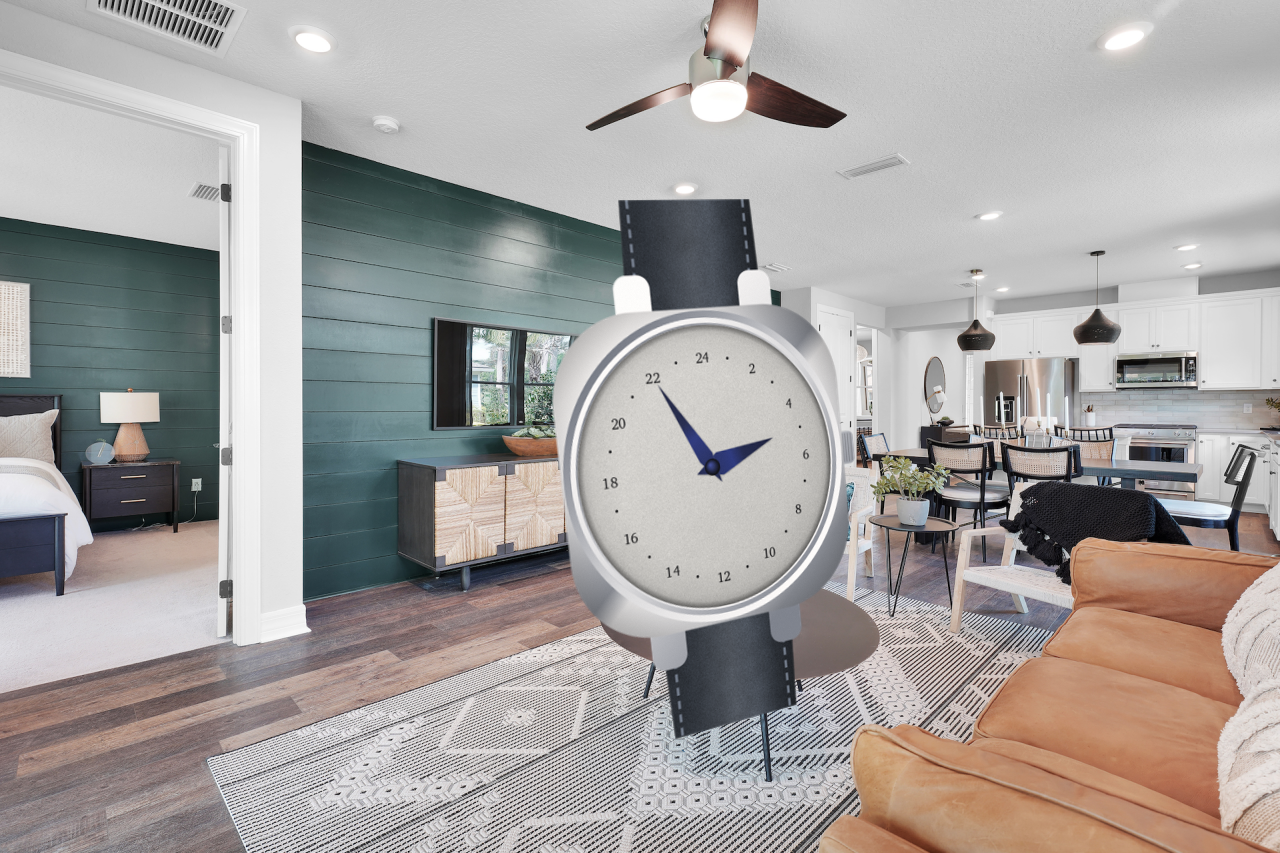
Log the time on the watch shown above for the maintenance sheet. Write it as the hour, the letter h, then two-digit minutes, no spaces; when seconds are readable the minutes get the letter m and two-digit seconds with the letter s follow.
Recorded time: 4h55
